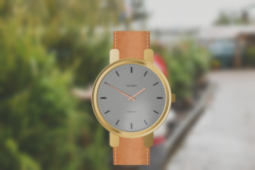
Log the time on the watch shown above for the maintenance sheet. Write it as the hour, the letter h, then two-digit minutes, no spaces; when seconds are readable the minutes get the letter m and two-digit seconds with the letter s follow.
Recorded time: 1h50
